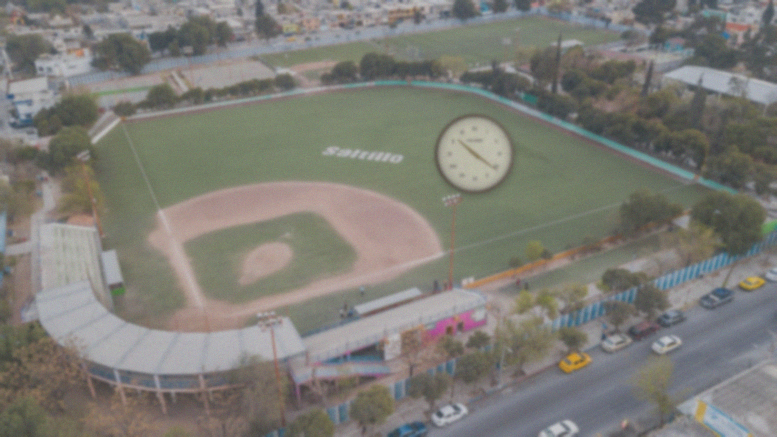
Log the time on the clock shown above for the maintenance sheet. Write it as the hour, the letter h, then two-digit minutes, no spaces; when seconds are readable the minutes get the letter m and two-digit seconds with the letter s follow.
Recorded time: 10h21
